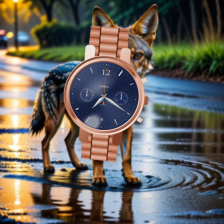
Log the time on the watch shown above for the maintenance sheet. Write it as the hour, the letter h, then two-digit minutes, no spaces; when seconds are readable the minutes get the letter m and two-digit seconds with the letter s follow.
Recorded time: 7h20
